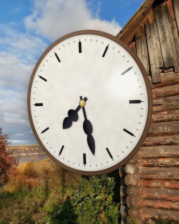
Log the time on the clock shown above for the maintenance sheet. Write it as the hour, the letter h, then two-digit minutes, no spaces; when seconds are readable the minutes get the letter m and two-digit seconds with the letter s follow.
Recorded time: 7h28
